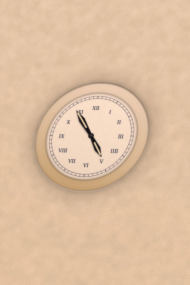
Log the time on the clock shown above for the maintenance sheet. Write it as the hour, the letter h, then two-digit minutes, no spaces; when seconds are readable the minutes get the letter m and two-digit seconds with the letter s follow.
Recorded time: 4h54
